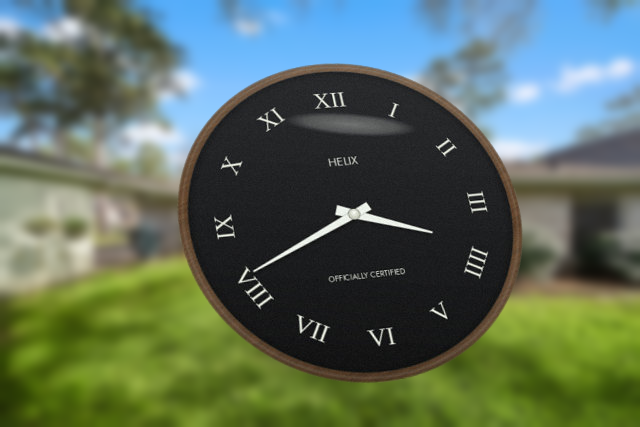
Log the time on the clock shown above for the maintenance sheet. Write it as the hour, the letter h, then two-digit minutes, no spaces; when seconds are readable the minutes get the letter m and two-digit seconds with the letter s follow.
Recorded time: 3h41
